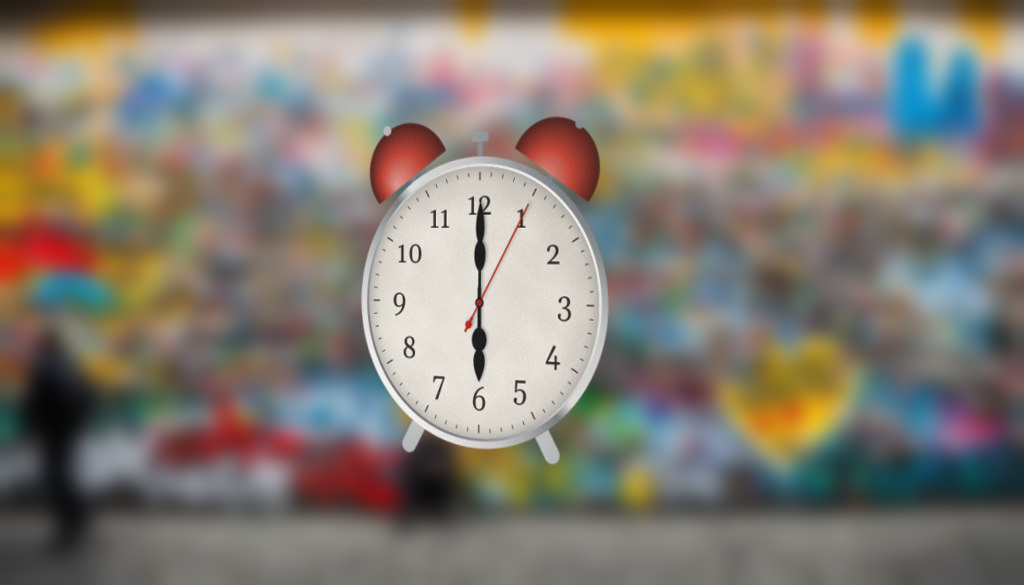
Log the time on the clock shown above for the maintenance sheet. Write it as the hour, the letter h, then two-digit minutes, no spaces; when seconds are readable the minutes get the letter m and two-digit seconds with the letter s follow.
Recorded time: 6h00m05s
